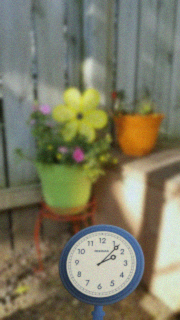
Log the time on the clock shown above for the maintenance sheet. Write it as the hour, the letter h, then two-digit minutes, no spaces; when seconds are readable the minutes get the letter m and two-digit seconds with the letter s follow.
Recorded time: 2h07
